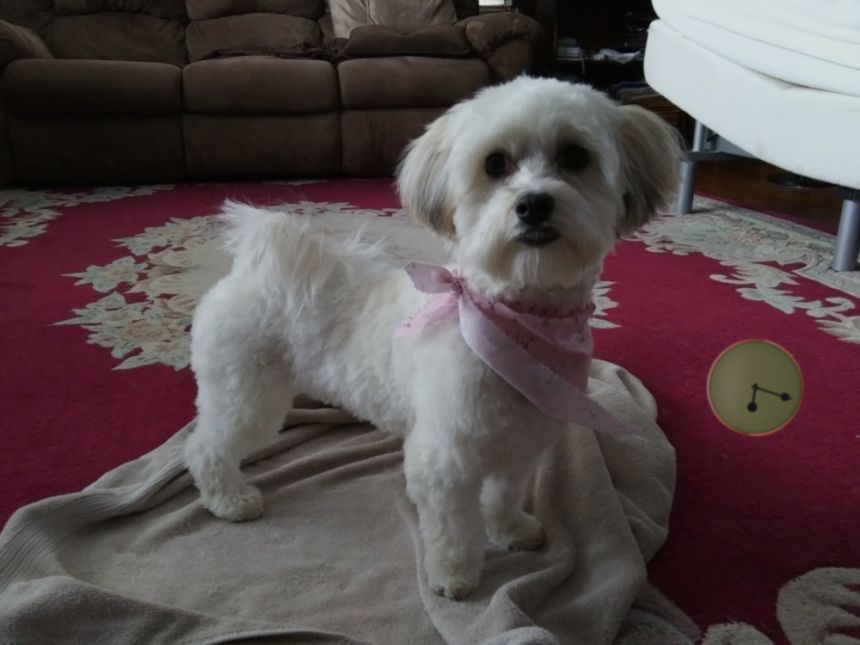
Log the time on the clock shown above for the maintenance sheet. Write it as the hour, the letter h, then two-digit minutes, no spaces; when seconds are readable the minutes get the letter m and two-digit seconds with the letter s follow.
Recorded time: 6h18
